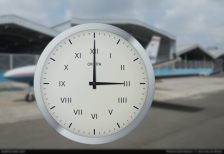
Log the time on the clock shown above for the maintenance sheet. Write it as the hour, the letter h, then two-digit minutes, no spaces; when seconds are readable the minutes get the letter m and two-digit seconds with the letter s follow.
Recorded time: 3h00
